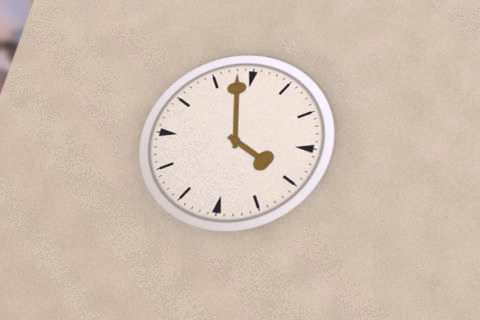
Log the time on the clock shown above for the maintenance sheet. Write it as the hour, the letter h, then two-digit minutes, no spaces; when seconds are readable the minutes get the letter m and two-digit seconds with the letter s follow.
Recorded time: 3h58
